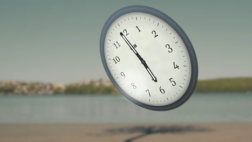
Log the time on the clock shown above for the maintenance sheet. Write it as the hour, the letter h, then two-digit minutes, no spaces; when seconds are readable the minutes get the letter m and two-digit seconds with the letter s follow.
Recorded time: 5h59
